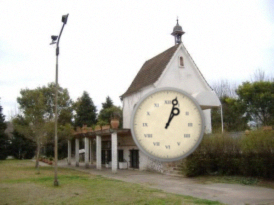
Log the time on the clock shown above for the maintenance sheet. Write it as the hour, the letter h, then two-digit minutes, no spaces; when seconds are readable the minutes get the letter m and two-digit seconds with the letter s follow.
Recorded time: 1h03
